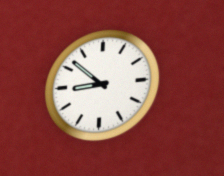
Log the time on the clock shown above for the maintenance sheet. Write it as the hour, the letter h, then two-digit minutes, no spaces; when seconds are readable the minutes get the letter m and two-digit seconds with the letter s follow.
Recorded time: 8h52
